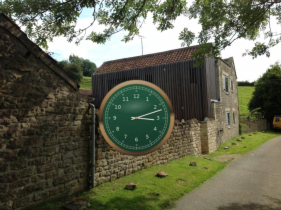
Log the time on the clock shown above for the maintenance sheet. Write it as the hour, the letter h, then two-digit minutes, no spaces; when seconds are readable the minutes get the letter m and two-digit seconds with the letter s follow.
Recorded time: 3h12
